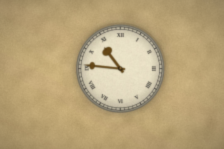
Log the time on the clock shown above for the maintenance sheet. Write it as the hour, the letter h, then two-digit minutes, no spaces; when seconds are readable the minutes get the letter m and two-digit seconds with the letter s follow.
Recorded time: 10h46
